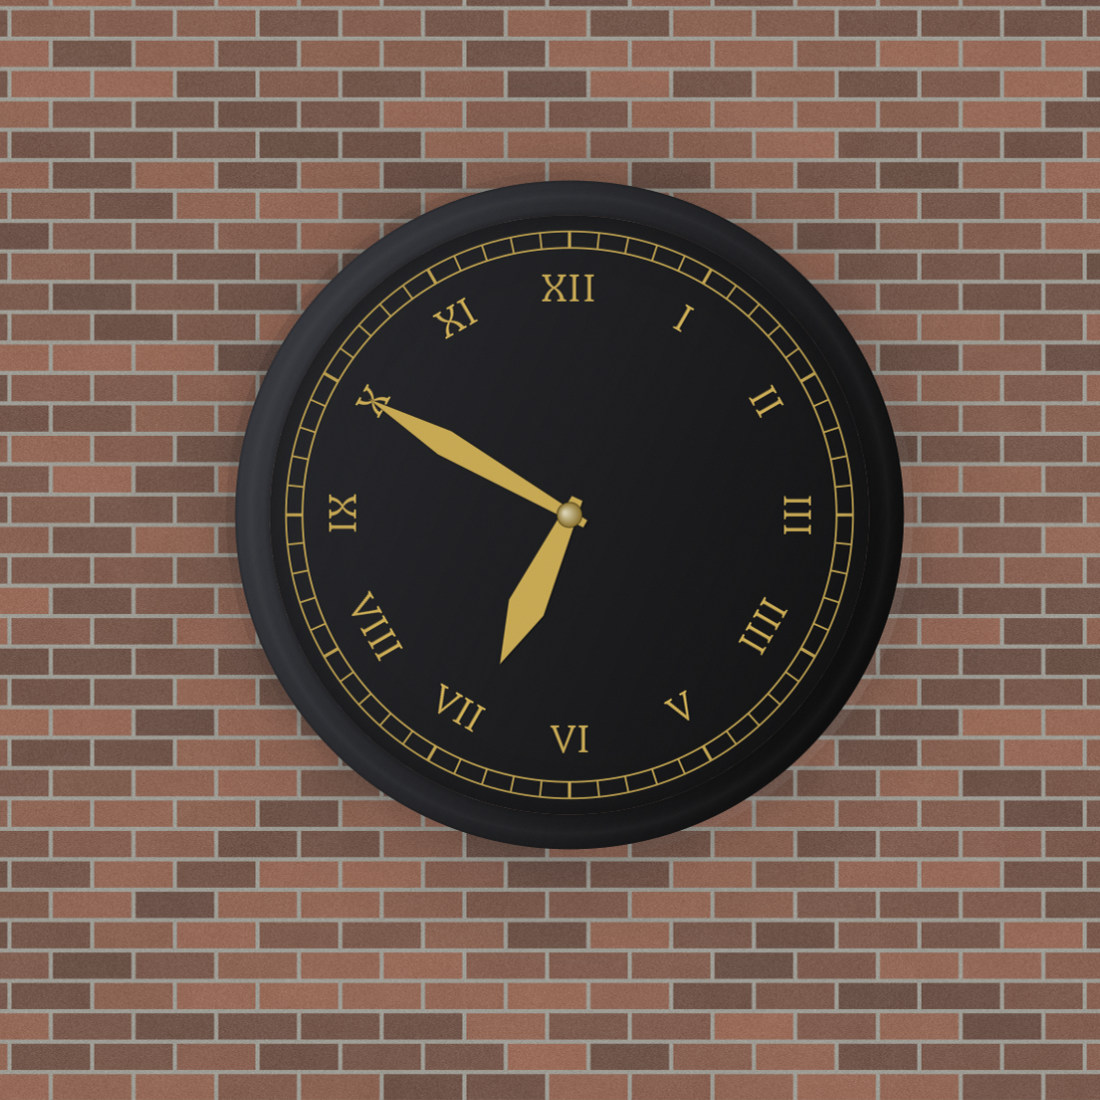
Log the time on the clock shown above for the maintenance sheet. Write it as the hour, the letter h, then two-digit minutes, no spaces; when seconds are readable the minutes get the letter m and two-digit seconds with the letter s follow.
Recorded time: 6h50
